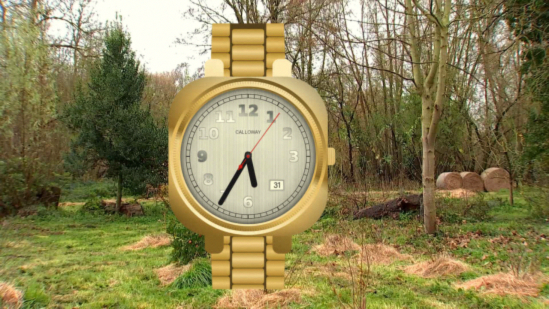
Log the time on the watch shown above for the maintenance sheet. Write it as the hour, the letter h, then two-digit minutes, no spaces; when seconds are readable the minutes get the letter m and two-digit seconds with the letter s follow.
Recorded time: 5h35m06s
